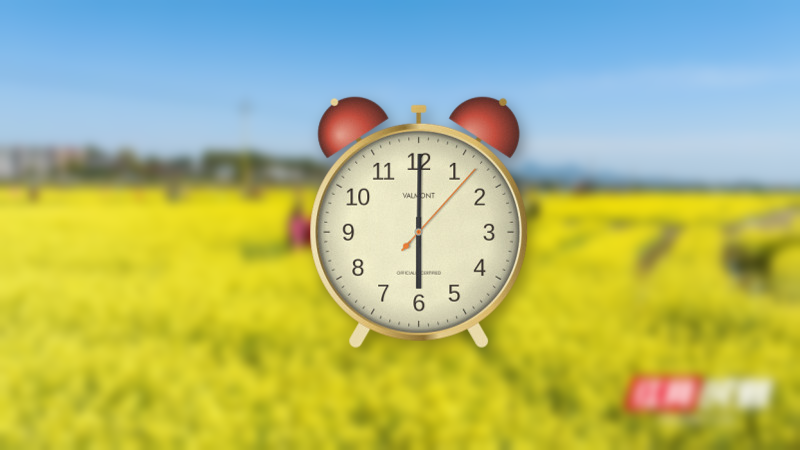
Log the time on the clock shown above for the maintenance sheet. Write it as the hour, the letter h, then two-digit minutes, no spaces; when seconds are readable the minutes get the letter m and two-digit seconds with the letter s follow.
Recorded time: 6h00m07s
